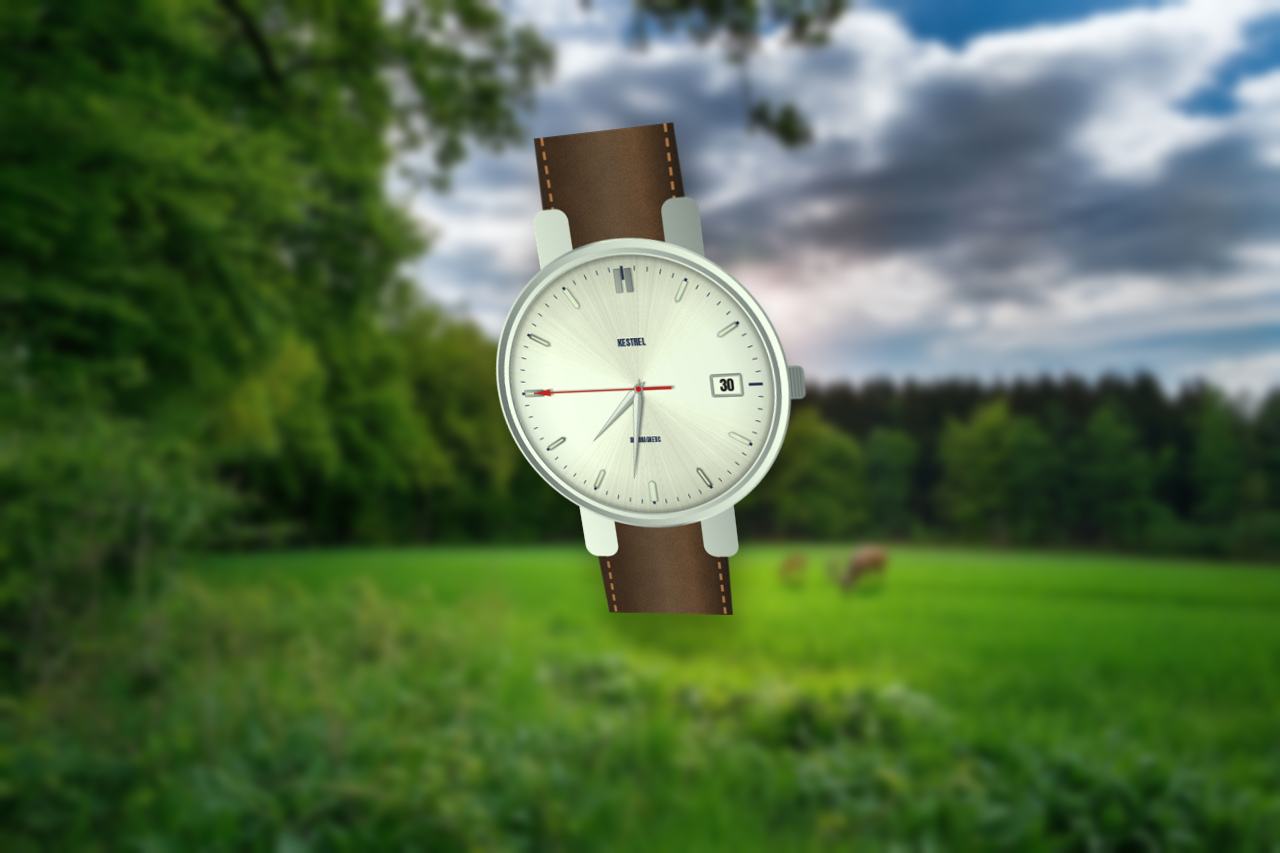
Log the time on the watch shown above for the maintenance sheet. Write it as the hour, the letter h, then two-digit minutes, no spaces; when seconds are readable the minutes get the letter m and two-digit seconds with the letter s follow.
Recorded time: 7h31m45s
